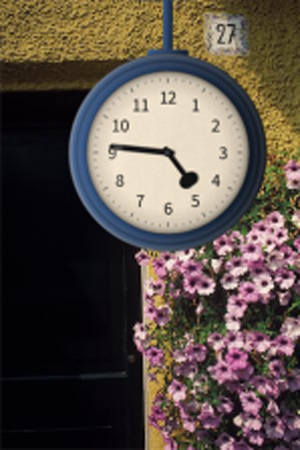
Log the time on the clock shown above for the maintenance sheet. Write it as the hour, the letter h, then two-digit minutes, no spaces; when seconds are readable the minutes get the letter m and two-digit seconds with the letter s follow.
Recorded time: 4h46
